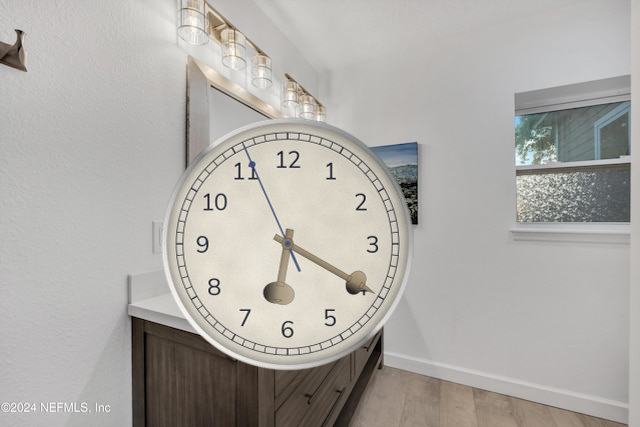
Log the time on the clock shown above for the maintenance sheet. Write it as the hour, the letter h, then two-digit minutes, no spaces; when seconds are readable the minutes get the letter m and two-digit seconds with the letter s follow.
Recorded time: 6h19m56s
